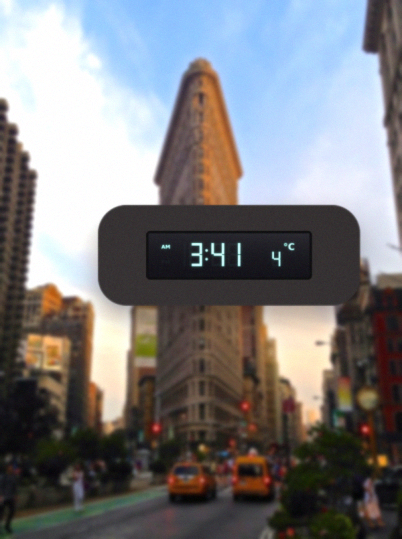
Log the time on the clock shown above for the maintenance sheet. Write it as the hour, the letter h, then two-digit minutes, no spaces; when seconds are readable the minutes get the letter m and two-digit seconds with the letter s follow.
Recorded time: 3h41
